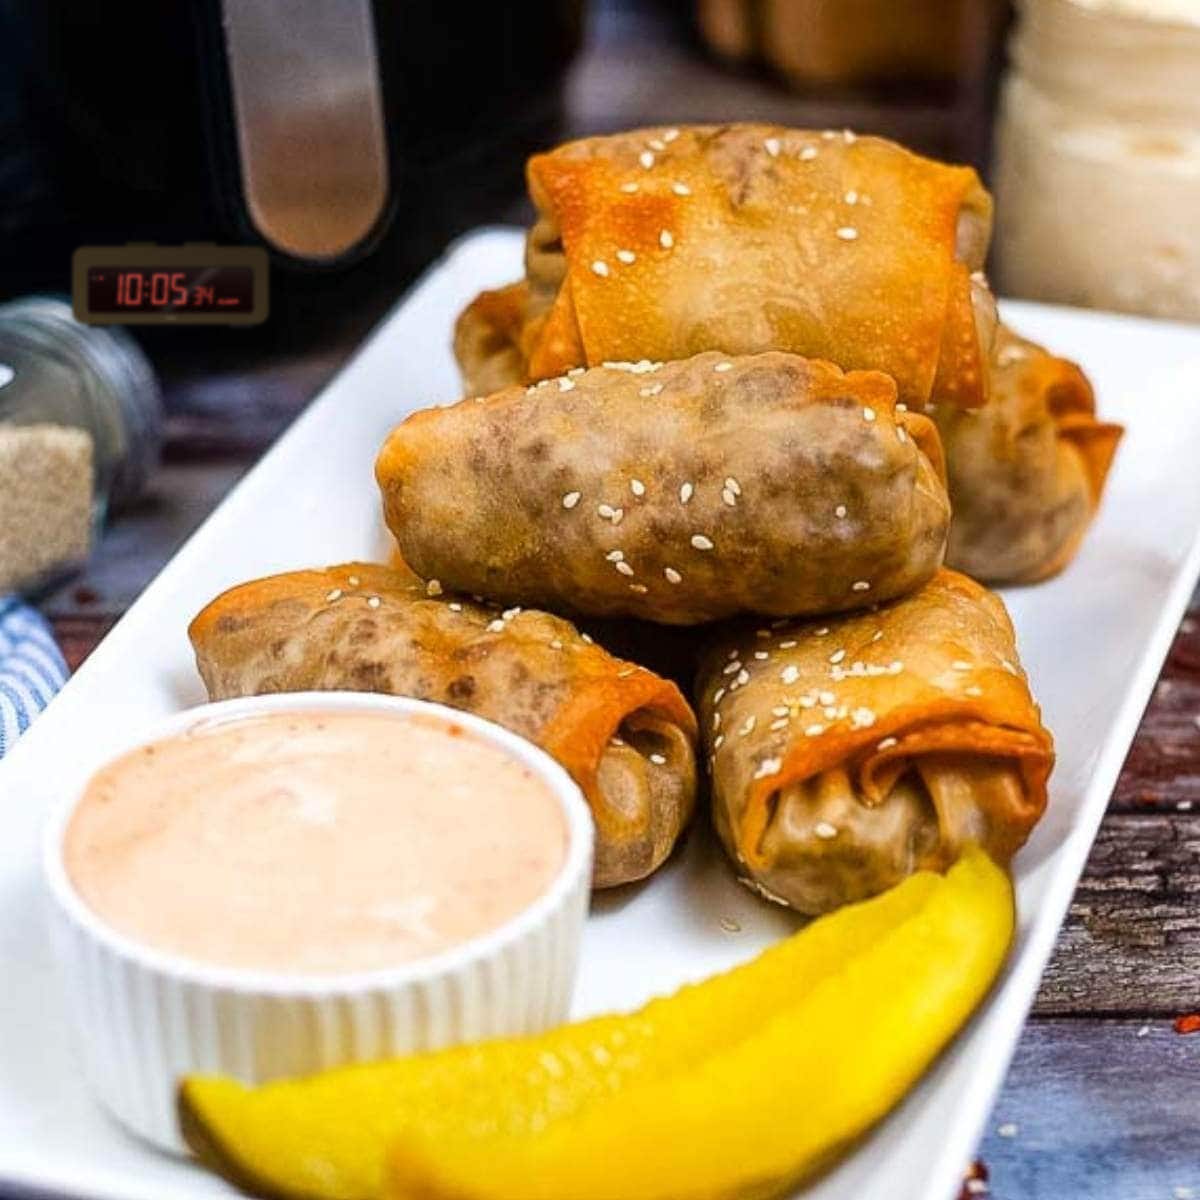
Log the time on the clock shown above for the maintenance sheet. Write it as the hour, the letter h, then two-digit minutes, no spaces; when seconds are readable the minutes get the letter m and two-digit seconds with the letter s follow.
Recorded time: 10h05m34s
